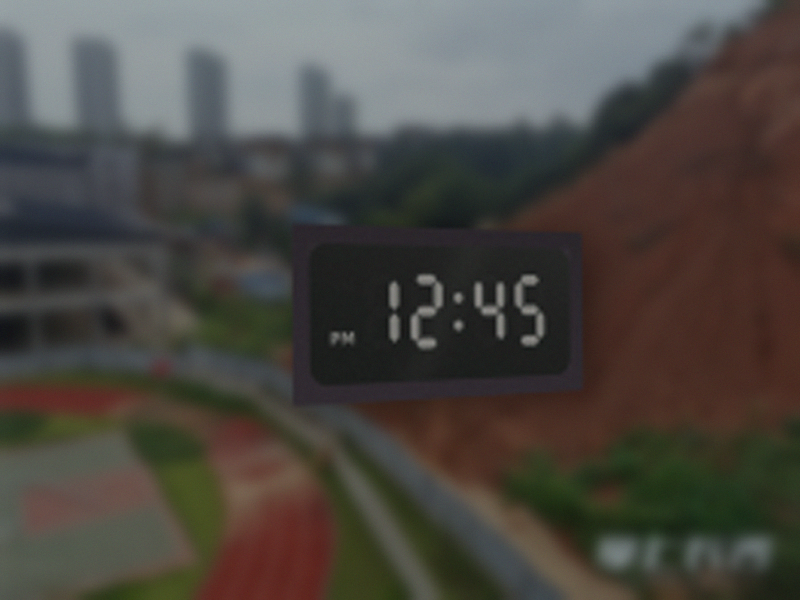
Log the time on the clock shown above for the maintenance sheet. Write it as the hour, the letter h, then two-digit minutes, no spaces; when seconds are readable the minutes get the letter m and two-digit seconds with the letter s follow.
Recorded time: 12h45
